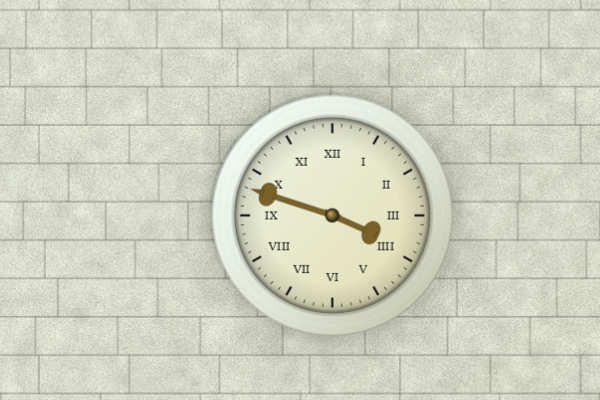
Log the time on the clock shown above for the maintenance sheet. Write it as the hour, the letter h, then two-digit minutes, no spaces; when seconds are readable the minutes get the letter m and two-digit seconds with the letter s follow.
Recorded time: 3h48
